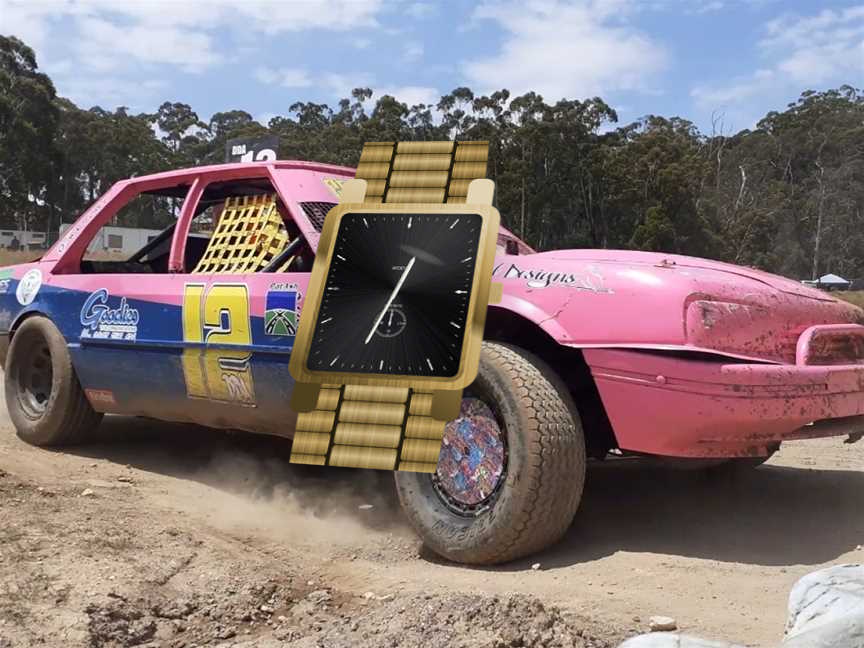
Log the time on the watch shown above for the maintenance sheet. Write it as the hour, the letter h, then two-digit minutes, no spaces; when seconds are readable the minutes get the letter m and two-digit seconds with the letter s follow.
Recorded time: 12h33
